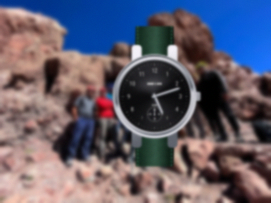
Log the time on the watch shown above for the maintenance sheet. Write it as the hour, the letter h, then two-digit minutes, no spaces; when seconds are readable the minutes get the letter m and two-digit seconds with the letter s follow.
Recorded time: 5h12
